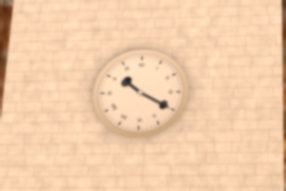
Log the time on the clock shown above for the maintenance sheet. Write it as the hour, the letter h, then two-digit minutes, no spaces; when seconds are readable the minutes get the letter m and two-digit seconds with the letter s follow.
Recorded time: 10h20
